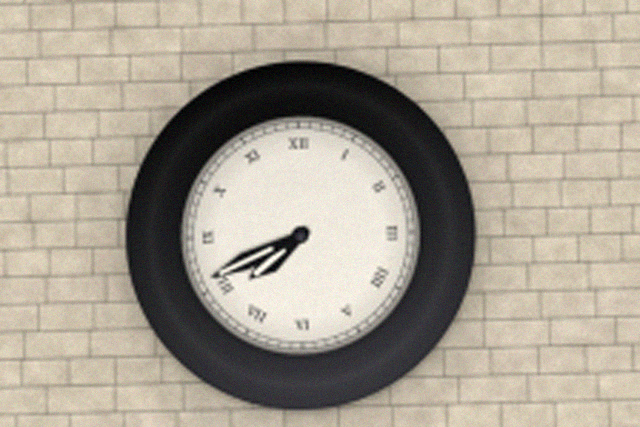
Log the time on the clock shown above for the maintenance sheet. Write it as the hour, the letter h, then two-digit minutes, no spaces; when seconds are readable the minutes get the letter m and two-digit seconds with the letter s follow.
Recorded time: 7h41
